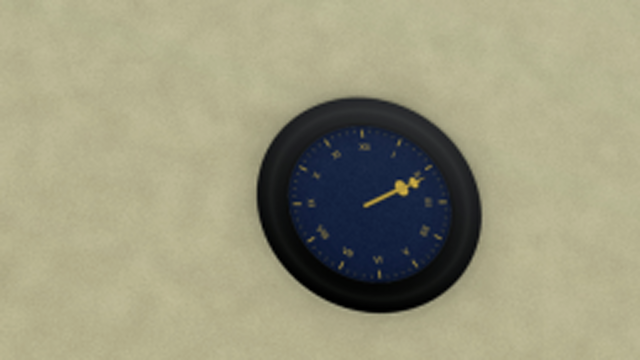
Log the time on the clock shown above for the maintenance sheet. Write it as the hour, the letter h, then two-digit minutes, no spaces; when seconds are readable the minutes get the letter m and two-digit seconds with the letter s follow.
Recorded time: 2h11
